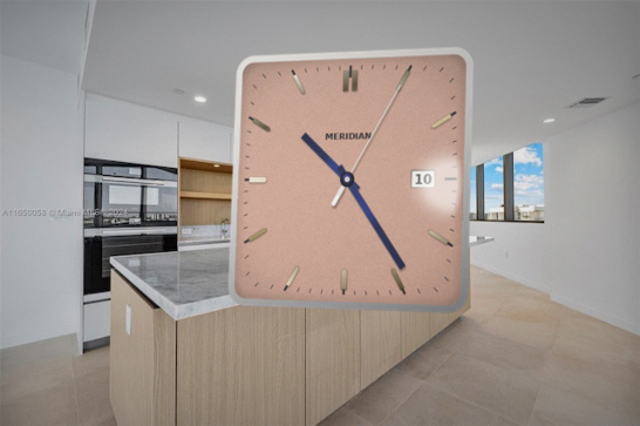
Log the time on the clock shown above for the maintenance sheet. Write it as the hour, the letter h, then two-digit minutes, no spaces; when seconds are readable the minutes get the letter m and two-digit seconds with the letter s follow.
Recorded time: 10h24m05s
